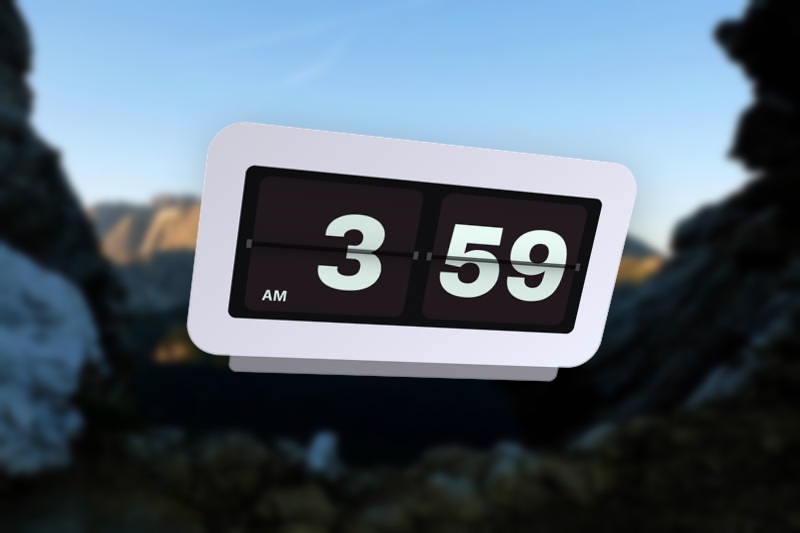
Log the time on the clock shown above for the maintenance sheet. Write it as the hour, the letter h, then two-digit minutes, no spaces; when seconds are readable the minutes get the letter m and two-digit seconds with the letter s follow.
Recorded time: 3h59
